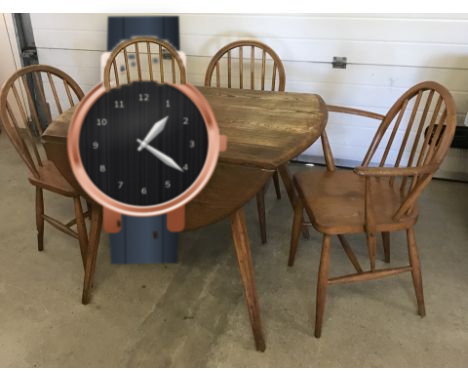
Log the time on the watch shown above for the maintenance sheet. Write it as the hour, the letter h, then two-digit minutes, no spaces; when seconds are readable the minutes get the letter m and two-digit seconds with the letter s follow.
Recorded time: 1h21
